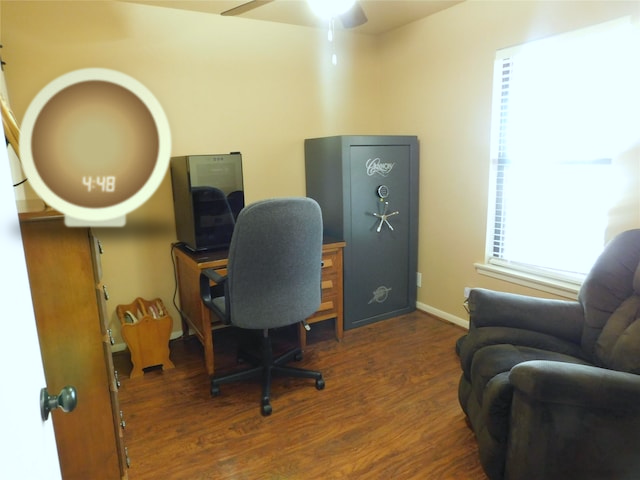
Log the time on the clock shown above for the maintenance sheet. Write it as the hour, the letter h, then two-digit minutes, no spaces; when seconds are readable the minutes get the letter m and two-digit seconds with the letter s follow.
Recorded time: 4h48
